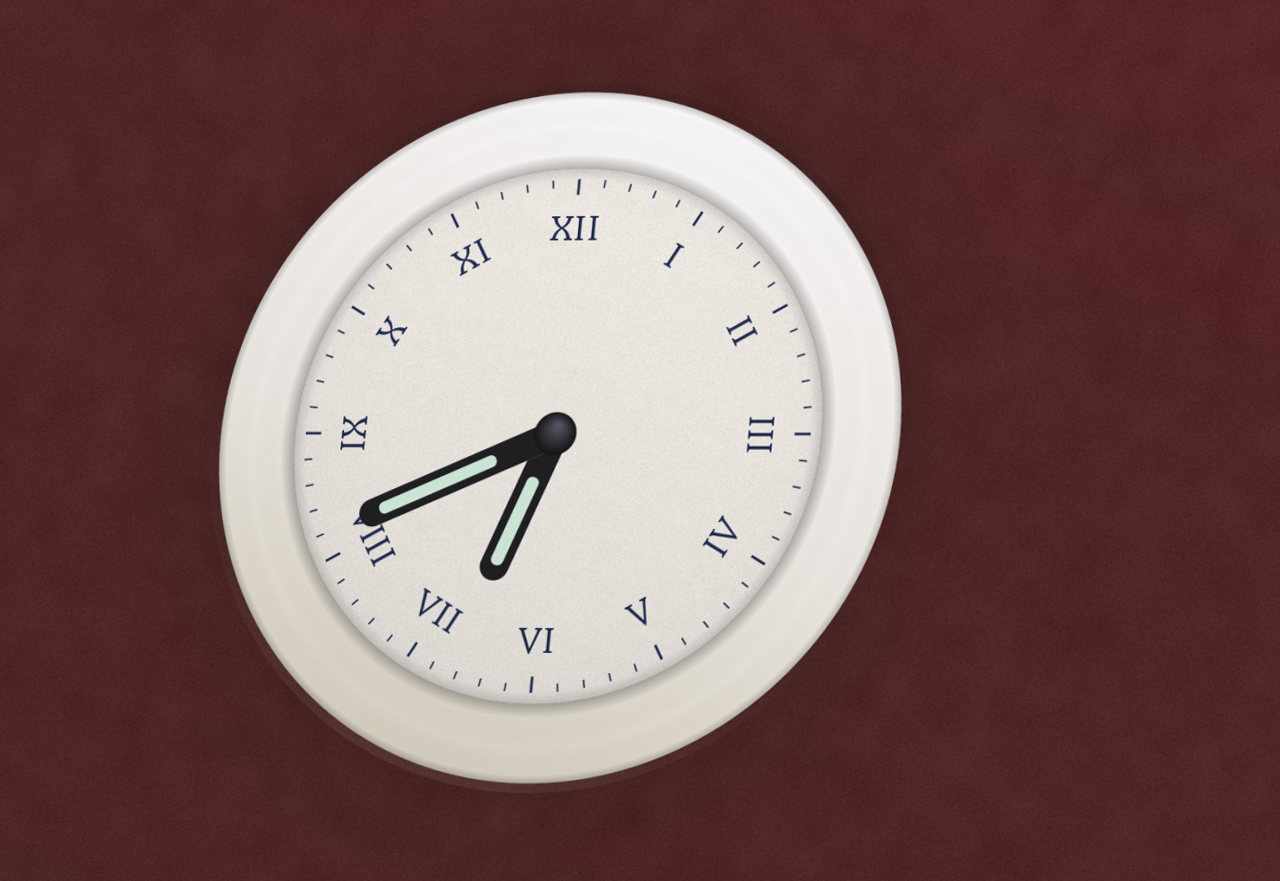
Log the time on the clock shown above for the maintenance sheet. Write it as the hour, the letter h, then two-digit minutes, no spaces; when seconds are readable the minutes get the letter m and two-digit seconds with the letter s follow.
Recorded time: 6h41
